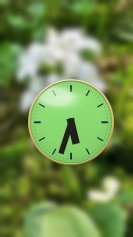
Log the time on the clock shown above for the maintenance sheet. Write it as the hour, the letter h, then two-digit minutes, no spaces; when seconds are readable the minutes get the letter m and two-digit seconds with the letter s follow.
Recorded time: 5h33
